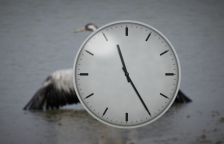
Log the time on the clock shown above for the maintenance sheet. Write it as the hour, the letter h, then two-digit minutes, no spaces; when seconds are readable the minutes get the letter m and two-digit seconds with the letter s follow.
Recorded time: 11h25
